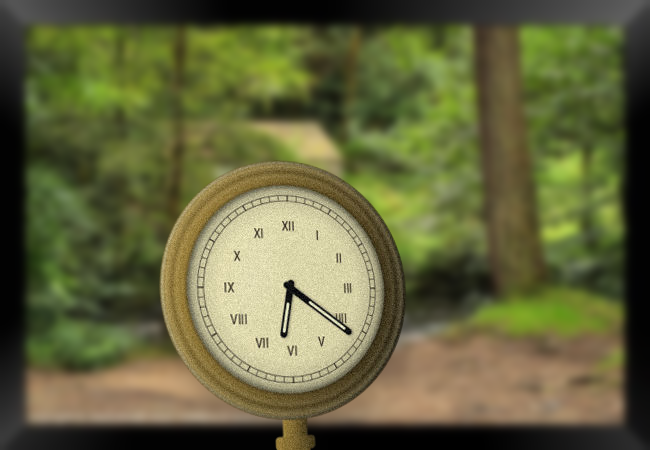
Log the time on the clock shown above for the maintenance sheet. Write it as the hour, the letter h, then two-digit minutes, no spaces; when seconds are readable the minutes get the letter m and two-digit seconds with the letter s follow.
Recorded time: 6h21
